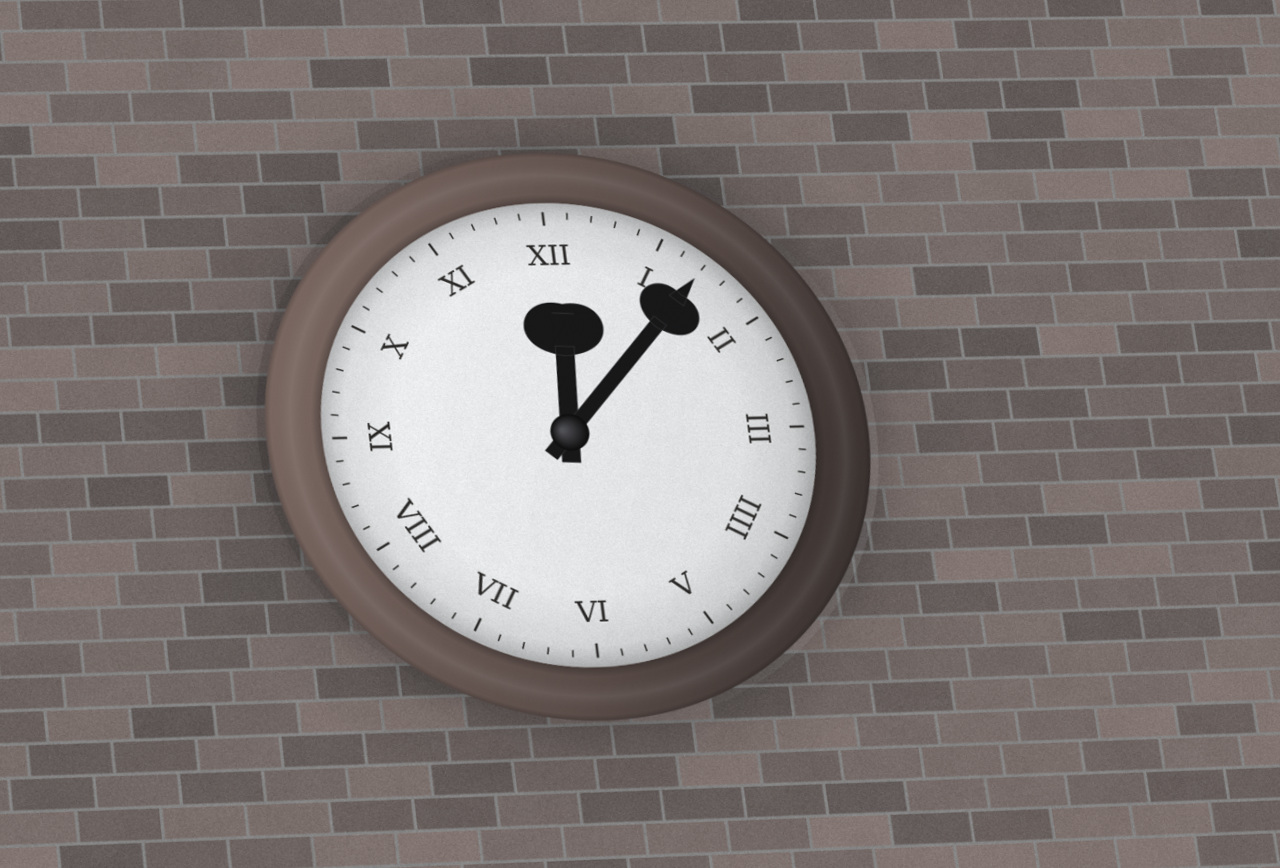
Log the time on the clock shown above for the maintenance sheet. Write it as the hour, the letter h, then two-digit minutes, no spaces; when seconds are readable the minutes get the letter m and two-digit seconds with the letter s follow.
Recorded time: 12h07
